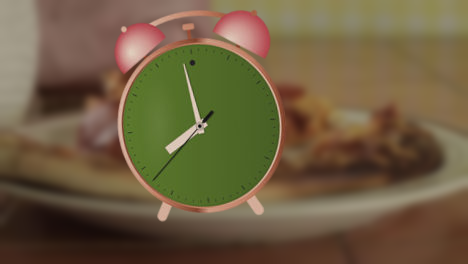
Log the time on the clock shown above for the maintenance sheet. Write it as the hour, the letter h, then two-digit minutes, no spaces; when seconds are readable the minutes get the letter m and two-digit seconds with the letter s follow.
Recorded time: 7h58m38s
